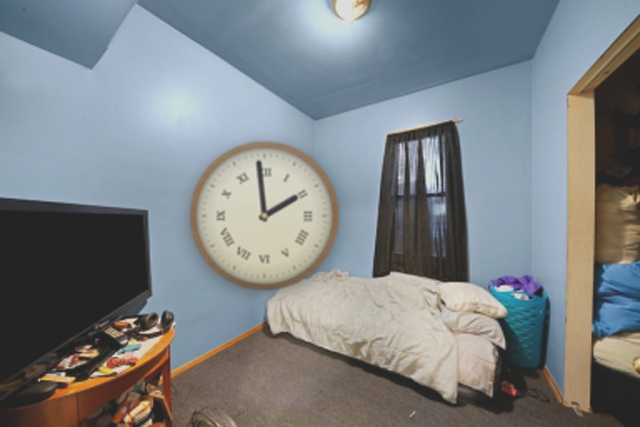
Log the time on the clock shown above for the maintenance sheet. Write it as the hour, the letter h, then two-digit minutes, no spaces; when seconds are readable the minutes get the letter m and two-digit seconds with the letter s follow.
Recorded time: 1h59
